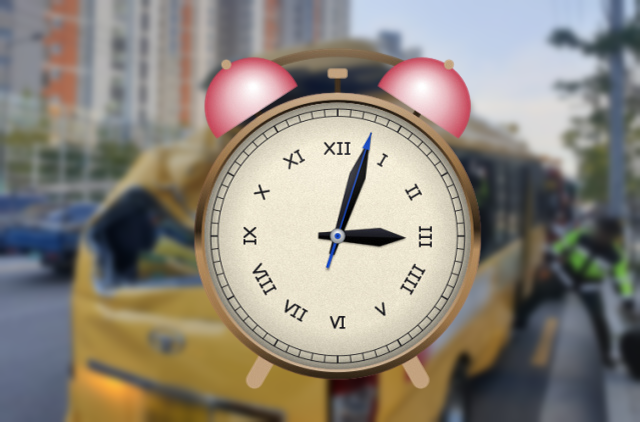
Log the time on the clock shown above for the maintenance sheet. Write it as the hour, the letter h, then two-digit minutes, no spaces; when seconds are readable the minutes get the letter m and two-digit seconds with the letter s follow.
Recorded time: 3h03m03s
